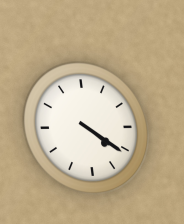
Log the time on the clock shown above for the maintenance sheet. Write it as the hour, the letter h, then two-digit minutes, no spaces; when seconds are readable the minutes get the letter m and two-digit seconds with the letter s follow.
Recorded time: 4h21
